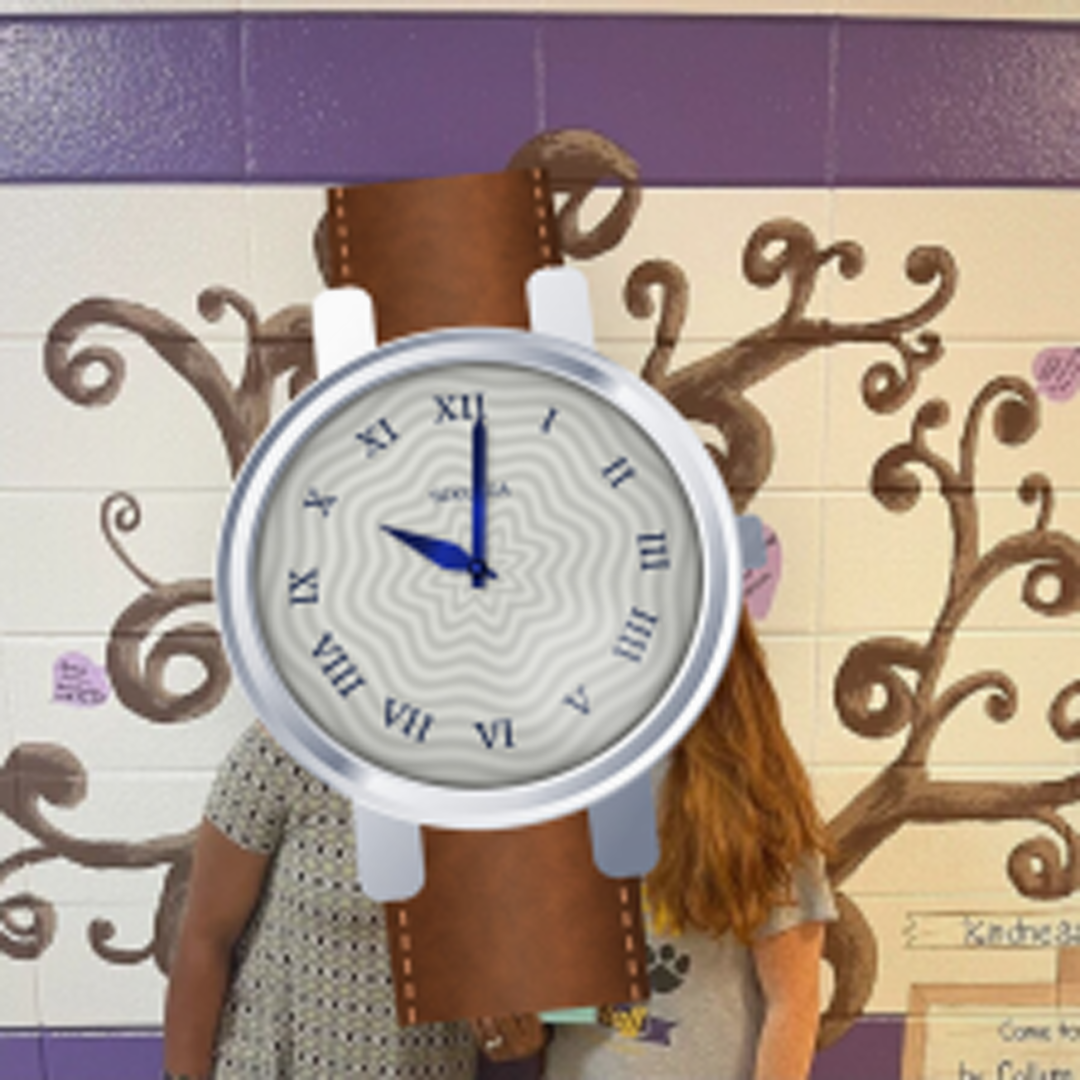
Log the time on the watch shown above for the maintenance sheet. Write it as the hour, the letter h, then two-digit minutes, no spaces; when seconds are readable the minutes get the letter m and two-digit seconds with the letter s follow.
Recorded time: 10h01
